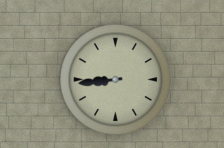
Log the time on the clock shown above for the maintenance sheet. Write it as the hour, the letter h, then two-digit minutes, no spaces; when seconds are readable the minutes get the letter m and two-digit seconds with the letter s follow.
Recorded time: 8h44
